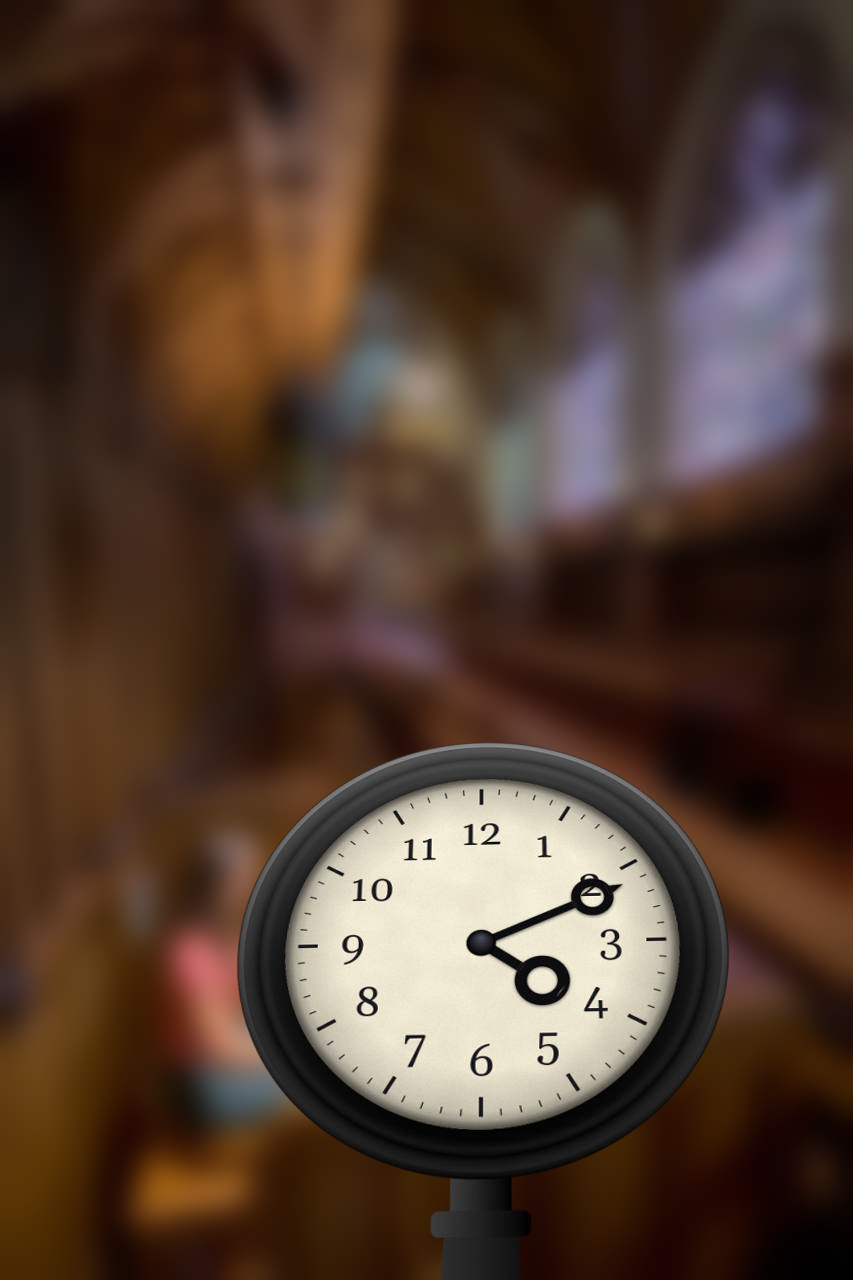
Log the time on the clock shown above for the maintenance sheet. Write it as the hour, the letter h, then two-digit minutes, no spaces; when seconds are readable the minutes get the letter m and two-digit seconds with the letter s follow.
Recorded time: 4h11
